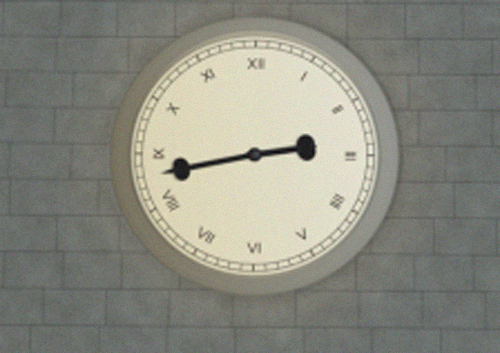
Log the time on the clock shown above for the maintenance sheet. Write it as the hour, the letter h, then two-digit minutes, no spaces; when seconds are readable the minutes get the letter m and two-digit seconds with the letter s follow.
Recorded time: 2h43
